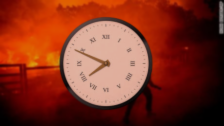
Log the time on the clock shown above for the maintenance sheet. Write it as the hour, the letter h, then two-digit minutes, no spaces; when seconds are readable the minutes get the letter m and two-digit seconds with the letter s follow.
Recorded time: 7h49
